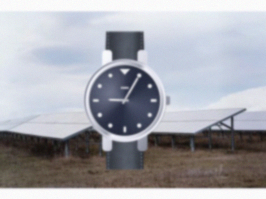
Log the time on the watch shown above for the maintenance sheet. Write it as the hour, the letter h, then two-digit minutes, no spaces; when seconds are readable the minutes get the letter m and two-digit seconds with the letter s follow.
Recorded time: 9h05
